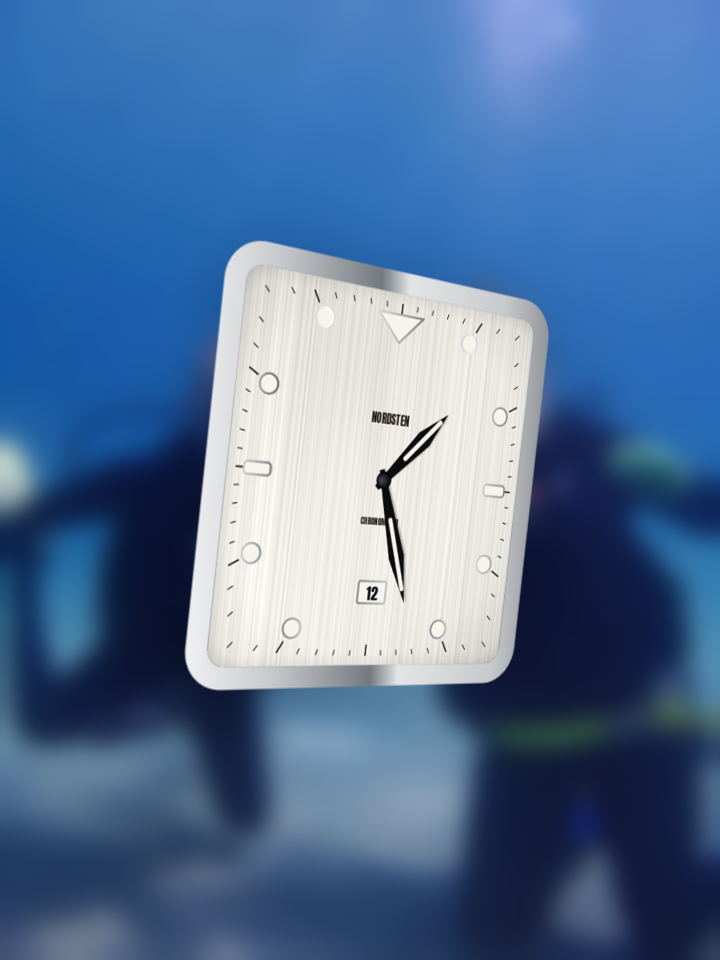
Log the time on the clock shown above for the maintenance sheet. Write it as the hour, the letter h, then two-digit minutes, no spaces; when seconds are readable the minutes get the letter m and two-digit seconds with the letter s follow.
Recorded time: 1h27
